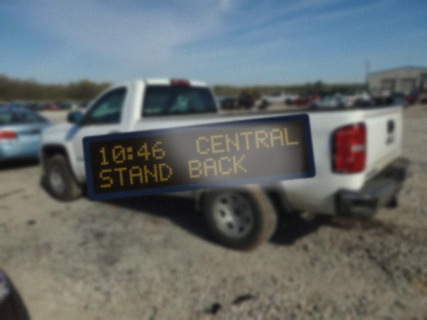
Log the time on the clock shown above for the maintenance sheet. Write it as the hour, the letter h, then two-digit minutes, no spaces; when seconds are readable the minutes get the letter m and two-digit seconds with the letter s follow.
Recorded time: 10h46
